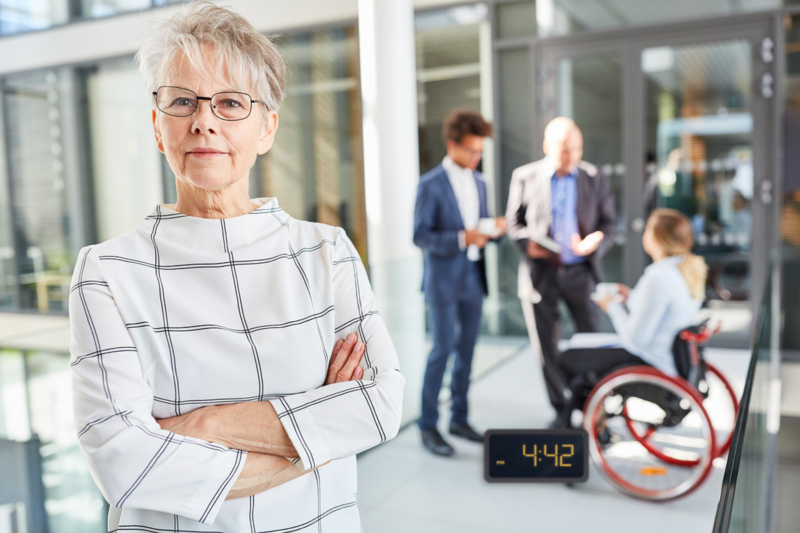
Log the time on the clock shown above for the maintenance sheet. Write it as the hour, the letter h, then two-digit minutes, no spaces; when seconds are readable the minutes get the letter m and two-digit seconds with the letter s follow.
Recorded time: 4h42
